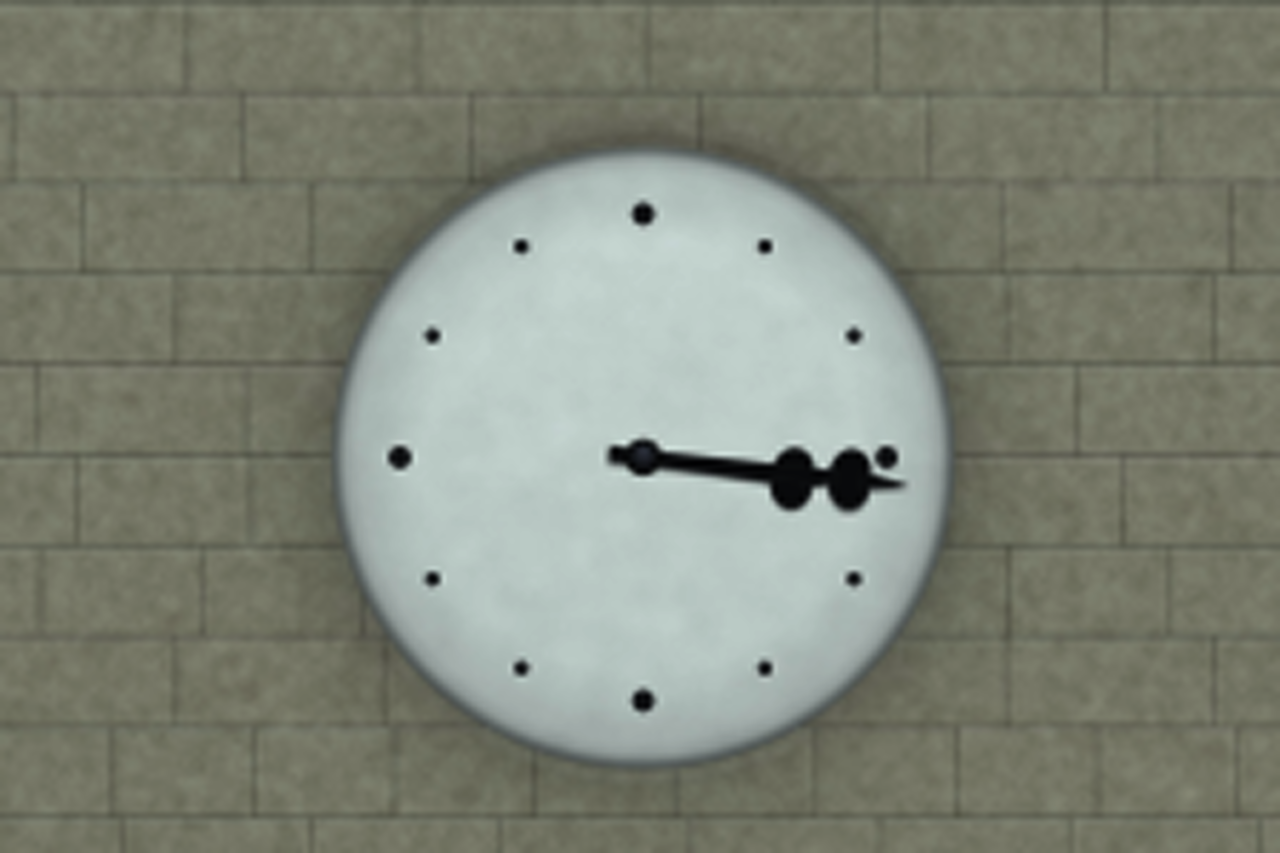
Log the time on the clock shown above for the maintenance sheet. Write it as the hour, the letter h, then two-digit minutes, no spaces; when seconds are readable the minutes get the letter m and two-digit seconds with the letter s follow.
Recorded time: 3h16
